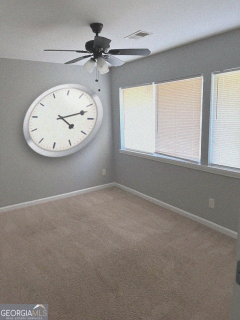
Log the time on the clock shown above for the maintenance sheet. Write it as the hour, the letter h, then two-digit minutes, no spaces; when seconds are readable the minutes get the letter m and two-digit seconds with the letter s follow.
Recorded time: 4h12
